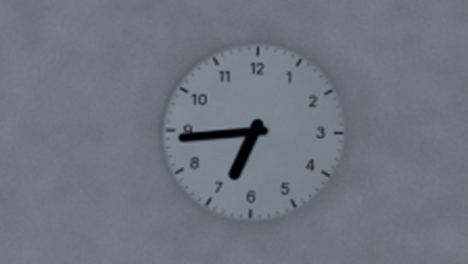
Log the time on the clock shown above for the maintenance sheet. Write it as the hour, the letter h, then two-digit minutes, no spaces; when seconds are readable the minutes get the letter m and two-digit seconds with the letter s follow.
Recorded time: 6h44
